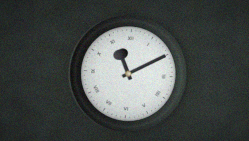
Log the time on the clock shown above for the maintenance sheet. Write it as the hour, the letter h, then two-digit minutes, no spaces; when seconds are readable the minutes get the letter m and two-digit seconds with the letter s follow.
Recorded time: 11h10
